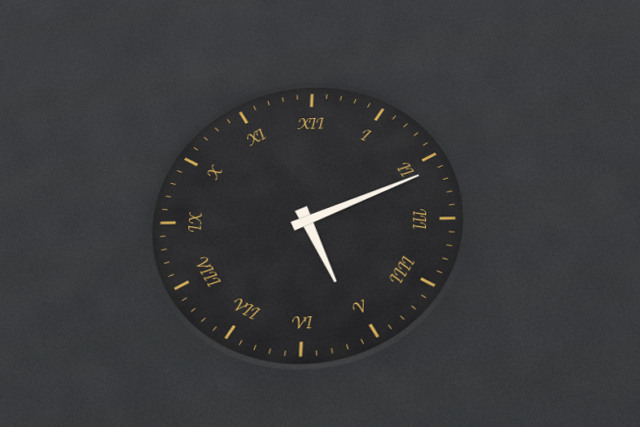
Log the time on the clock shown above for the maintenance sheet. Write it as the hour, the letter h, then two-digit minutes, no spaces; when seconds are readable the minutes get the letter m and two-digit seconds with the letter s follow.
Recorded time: 5h11
